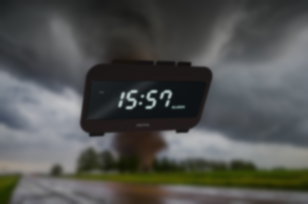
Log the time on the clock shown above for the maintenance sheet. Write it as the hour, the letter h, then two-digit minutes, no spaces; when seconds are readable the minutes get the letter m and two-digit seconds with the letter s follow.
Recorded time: 15h57
